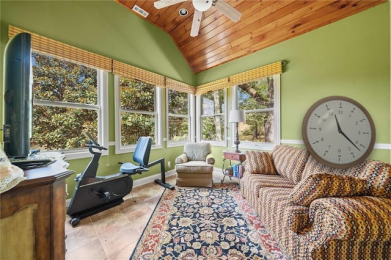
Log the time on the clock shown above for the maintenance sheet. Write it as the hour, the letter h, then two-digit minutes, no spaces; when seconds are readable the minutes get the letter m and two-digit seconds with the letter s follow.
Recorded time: 11h22
